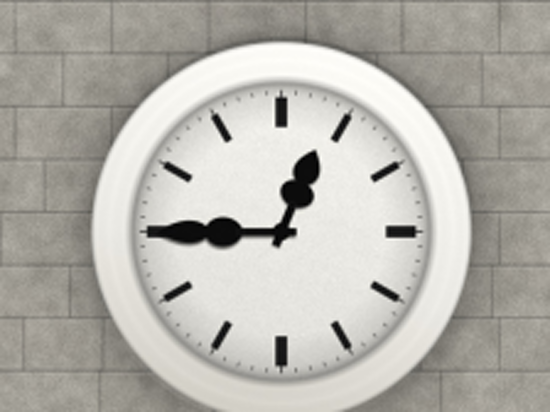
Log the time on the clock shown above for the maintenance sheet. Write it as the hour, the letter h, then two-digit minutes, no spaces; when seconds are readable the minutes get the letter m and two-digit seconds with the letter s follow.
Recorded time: 12h45
